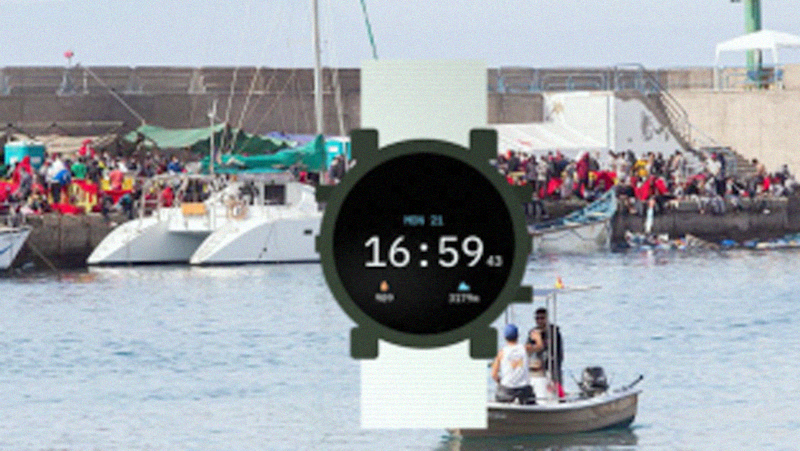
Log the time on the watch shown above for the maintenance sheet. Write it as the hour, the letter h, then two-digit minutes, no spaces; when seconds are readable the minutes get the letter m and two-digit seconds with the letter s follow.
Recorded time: 16h59
